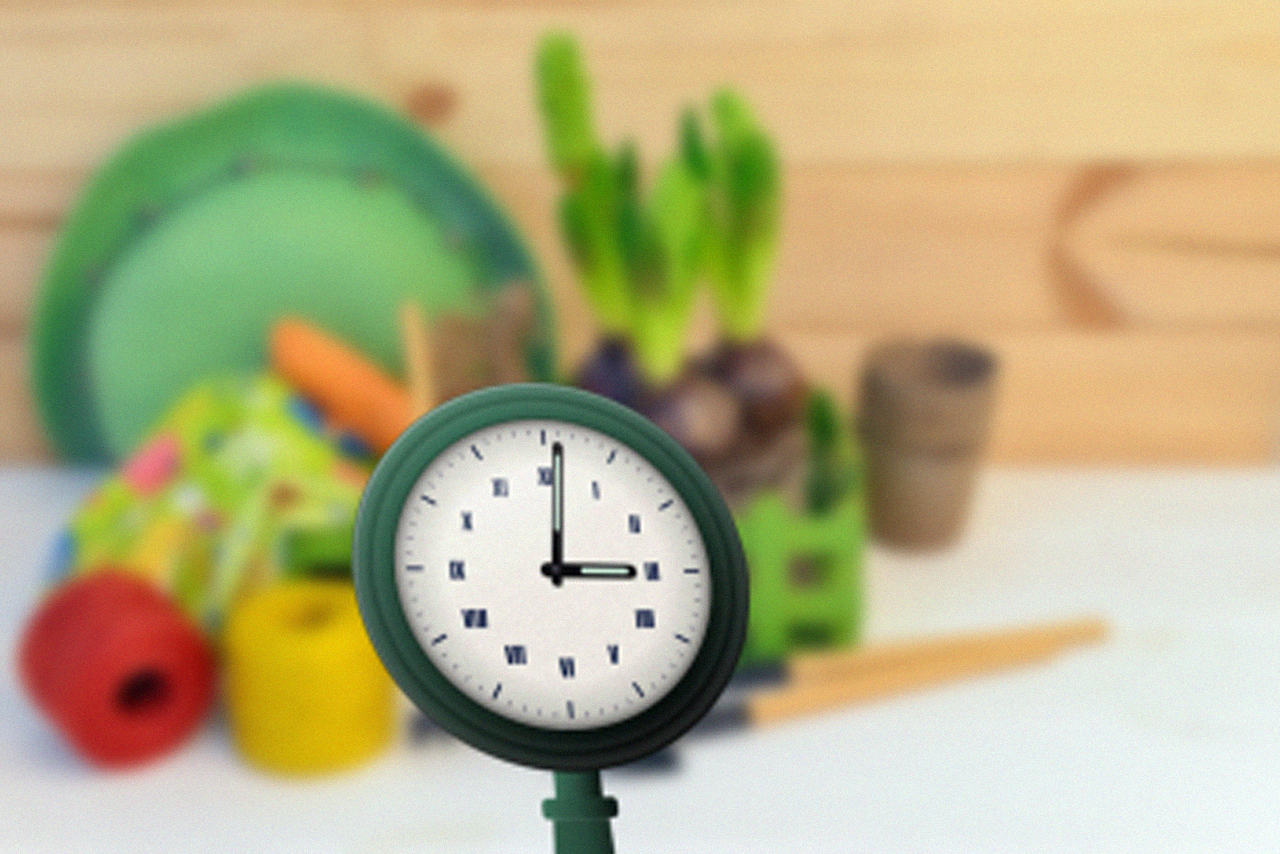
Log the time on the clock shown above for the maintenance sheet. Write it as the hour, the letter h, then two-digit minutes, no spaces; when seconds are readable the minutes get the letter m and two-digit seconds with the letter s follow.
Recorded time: 3h01
